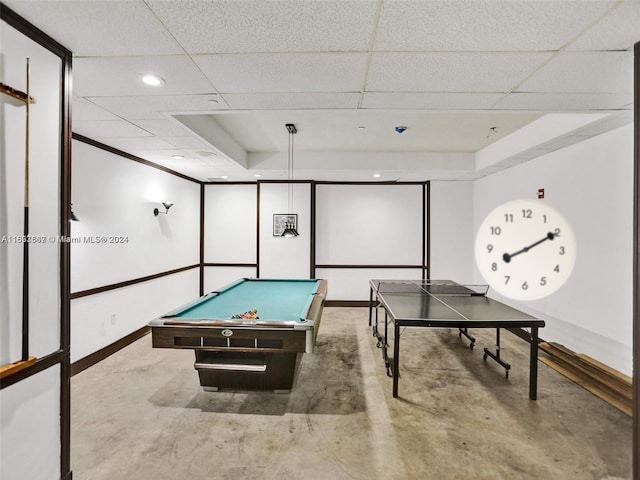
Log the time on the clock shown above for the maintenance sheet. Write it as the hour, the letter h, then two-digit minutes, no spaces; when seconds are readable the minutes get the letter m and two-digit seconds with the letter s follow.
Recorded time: 8h10
